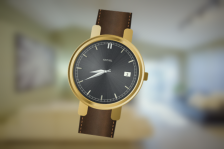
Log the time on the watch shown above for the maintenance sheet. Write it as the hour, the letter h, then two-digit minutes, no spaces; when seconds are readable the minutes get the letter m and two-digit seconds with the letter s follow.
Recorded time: 8h40
